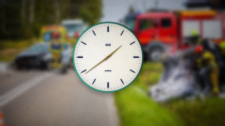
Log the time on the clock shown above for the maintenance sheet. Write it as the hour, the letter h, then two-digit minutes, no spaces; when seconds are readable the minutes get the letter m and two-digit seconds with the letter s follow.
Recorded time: 1h39
